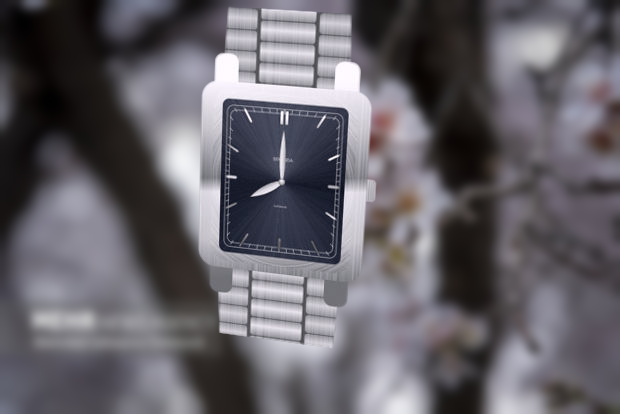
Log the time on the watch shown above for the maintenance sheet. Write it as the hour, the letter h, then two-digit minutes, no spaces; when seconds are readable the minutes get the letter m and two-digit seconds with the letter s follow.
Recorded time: 8h00
